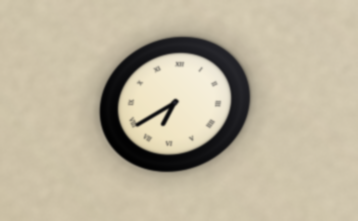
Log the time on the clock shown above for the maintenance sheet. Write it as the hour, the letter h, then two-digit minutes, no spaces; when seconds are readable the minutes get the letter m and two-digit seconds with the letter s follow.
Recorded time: 6h39
